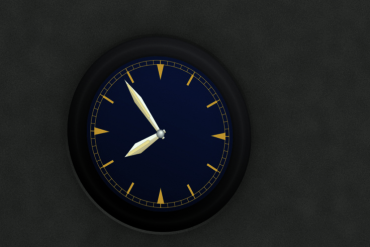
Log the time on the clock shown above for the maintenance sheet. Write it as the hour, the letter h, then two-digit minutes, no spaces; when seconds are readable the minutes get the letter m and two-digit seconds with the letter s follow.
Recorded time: 7h54
